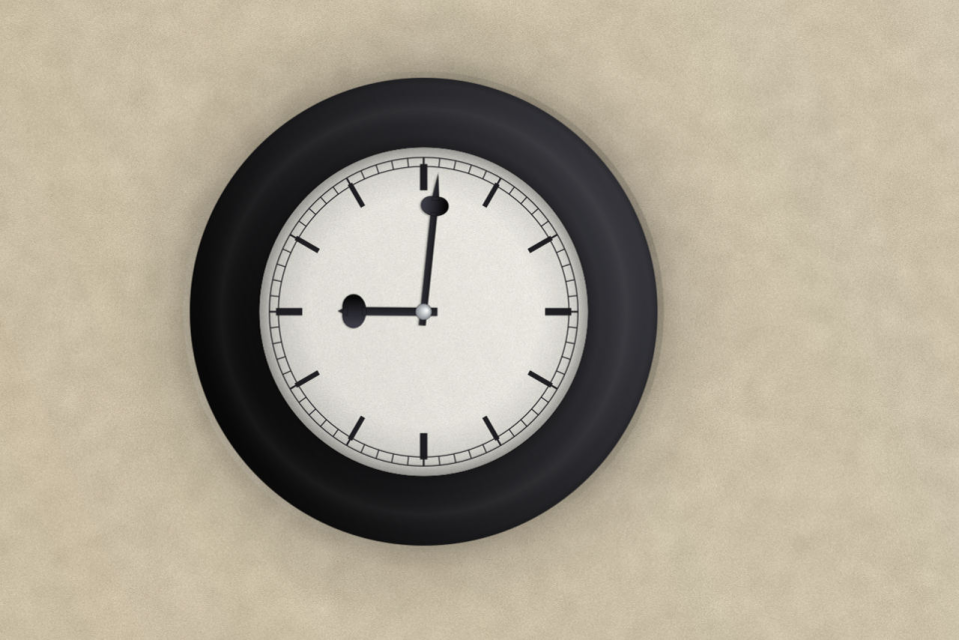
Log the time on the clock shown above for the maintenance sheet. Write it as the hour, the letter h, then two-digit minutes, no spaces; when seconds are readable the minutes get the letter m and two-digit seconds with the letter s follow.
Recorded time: 9h01
